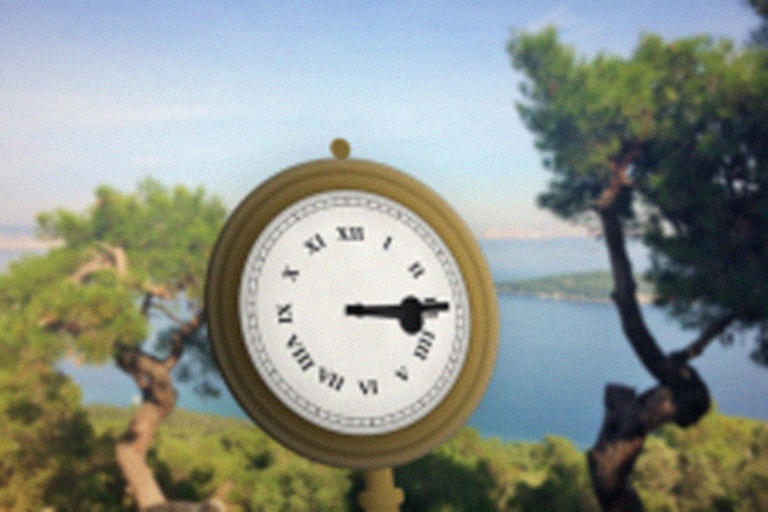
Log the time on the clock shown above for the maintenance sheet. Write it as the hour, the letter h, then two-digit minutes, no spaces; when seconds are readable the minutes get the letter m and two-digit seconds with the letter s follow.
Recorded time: 3h15
